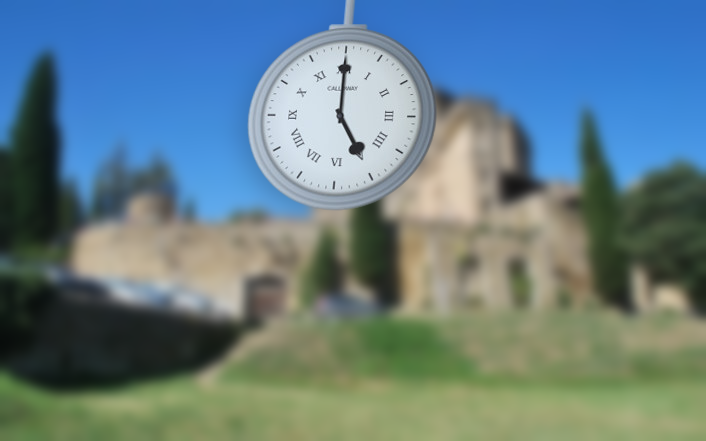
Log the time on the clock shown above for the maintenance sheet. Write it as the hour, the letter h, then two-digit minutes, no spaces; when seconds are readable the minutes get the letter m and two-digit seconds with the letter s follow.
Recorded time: 5h00
